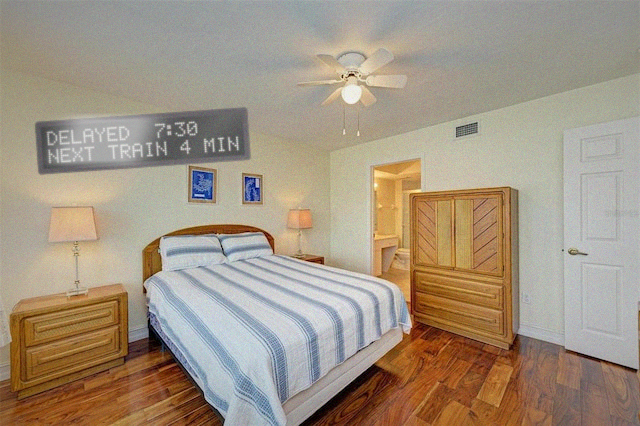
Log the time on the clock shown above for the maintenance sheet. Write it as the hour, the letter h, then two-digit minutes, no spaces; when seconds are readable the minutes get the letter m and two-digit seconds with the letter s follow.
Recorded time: 7h30
